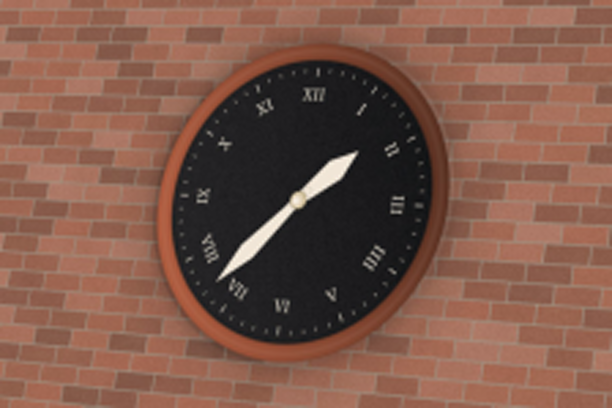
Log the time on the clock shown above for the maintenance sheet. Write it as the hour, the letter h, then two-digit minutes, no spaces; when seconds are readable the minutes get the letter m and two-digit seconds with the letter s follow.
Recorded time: 1h37
